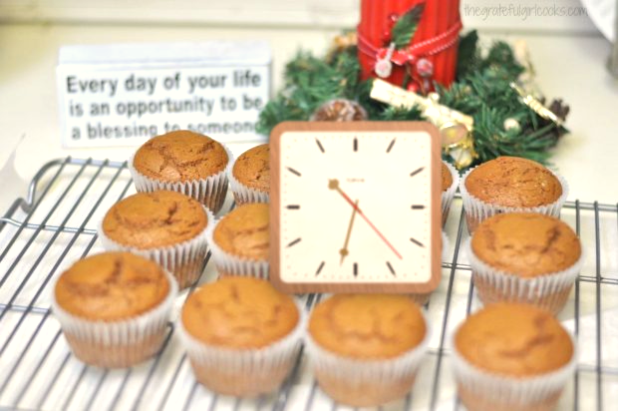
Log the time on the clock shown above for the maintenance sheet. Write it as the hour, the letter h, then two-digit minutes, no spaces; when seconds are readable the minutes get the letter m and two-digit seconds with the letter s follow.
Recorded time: 10h32m23s
